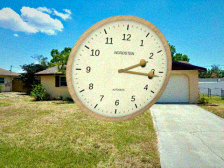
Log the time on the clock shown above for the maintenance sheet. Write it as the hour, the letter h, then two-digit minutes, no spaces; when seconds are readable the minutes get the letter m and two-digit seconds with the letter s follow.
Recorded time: 2h16
